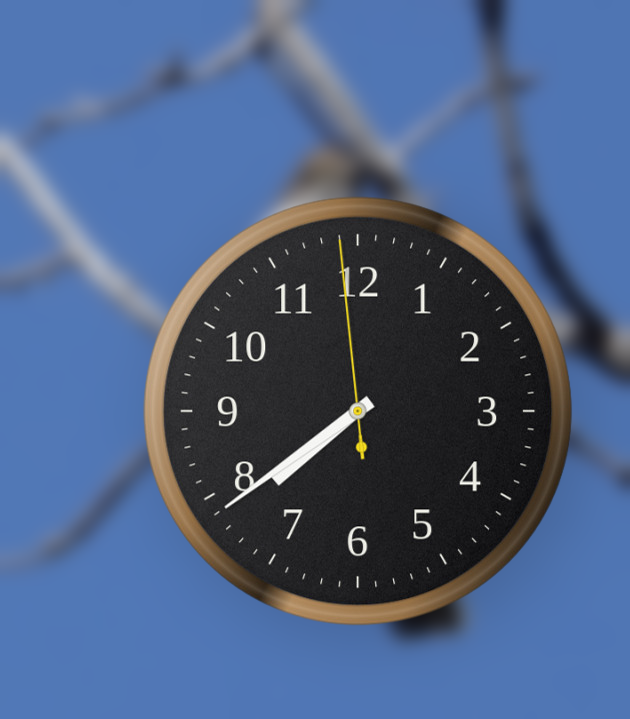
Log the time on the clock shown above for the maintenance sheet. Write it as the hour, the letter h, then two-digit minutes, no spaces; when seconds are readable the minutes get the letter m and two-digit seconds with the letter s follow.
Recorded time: 7h38m59s
